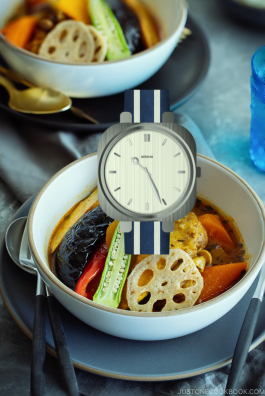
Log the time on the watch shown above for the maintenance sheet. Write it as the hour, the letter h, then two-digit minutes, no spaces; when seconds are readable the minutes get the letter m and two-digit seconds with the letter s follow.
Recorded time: 10h26
